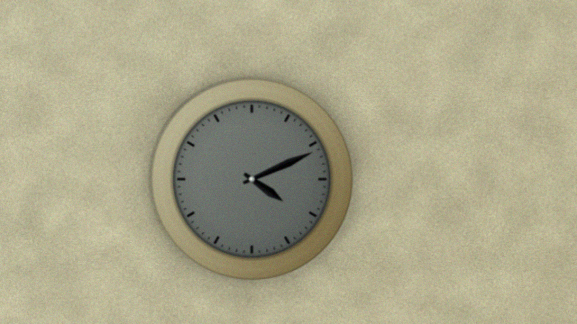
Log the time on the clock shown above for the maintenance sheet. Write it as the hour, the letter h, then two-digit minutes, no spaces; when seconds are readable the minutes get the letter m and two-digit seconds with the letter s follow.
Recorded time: 4h11
